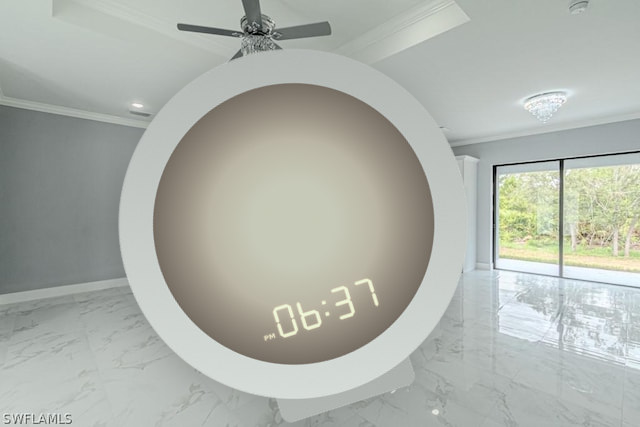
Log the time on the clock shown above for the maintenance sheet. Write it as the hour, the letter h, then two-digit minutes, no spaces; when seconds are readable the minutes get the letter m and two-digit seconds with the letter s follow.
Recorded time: 6h37
